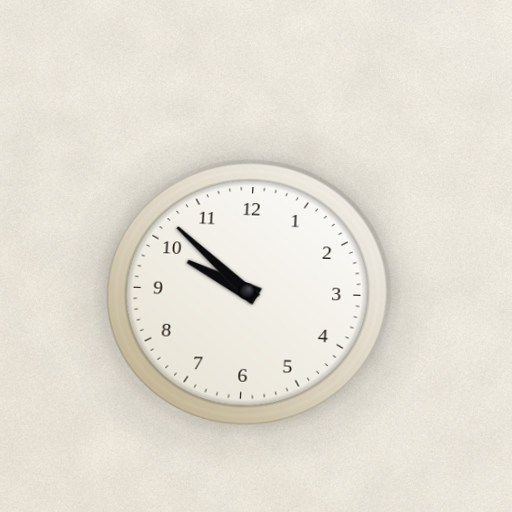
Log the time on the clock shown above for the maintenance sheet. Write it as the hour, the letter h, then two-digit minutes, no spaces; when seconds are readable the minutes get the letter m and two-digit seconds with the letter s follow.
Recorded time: 9h52
